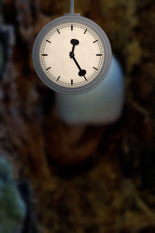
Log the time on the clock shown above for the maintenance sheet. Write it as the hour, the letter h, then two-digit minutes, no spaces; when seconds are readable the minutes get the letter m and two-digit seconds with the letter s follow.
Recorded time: 12h25
